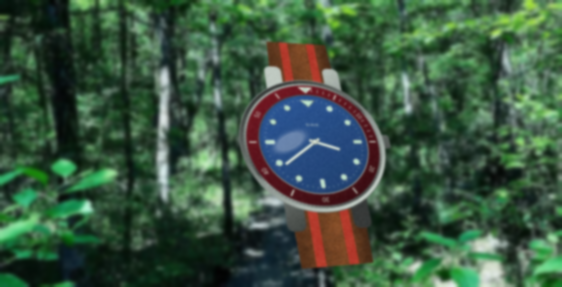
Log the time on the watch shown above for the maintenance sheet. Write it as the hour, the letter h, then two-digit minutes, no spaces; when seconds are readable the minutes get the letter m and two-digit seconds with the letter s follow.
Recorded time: 3h39
